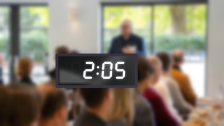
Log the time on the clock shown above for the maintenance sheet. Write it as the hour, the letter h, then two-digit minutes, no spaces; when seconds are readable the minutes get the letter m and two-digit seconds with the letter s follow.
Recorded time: 2h05
